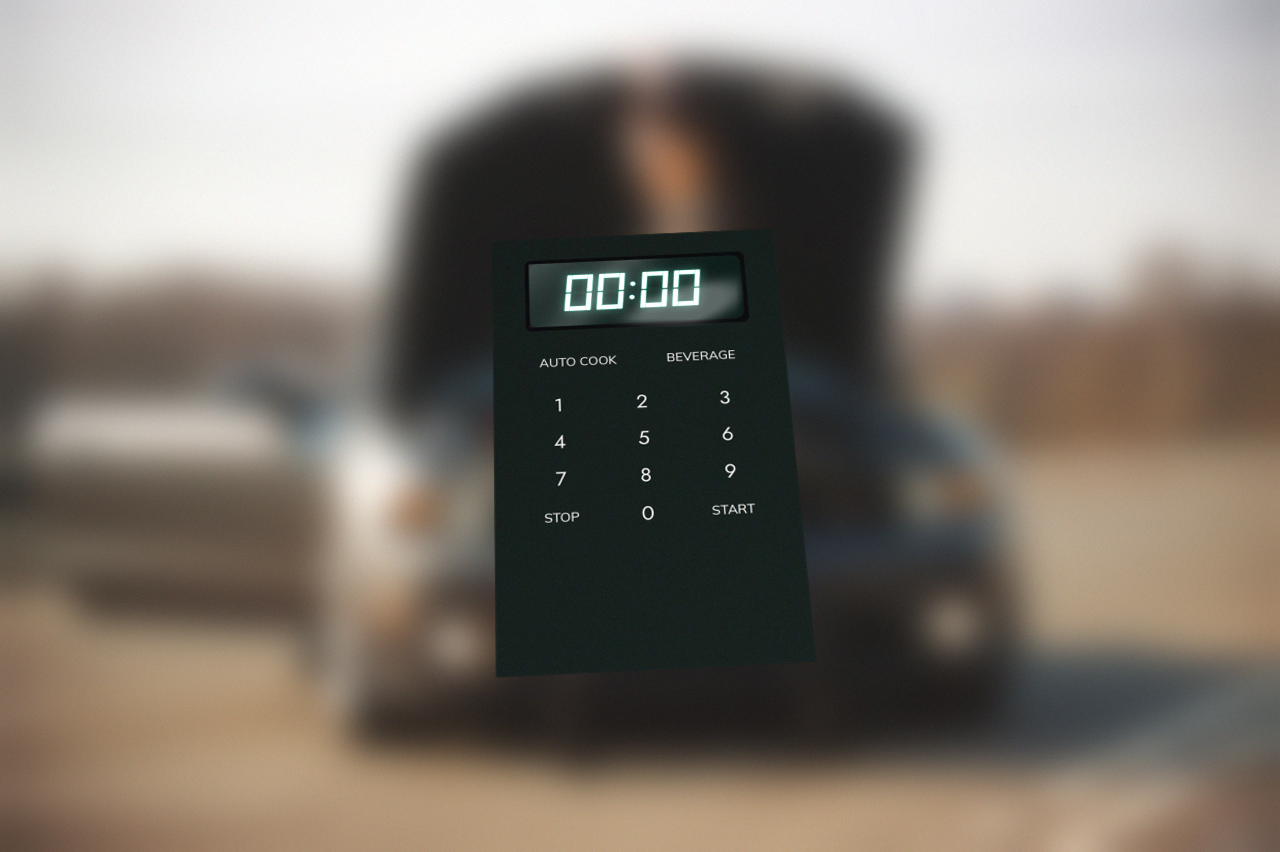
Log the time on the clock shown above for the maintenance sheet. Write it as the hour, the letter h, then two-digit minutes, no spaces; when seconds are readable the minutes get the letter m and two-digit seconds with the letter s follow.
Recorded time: 0h00
